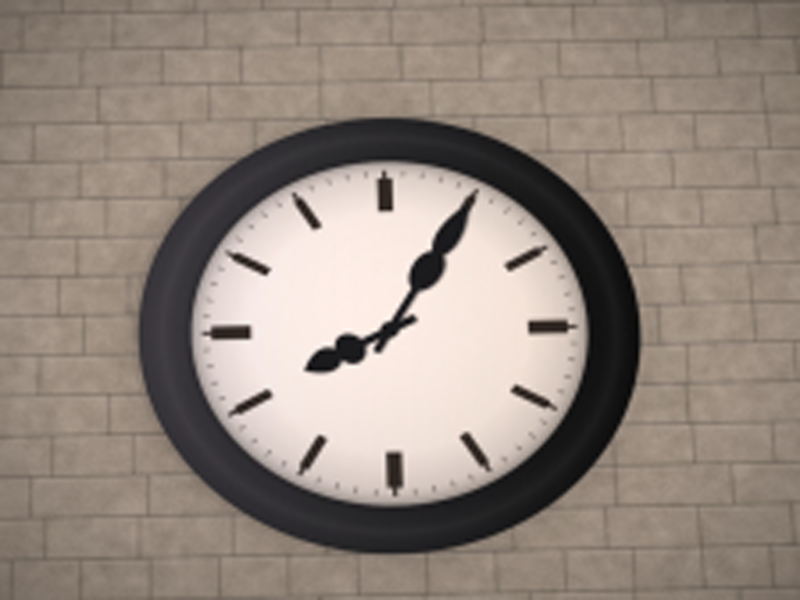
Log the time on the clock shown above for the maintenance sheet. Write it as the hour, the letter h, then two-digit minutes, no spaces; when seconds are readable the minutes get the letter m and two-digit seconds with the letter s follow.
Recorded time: 8h05
